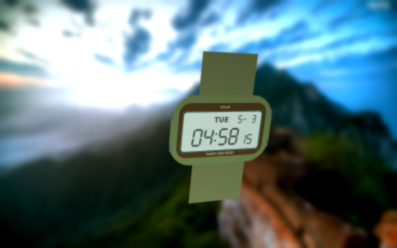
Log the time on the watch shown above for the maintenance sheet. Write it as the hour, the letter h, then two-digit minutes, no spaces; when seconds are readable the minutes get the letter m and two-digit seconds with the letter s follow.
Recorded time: 4h58m15s
